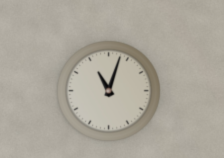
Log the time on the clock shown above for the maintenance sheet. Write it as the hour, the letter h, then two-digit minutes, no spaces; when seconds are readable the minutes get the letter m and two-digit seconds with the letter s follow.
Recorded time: 11h03
